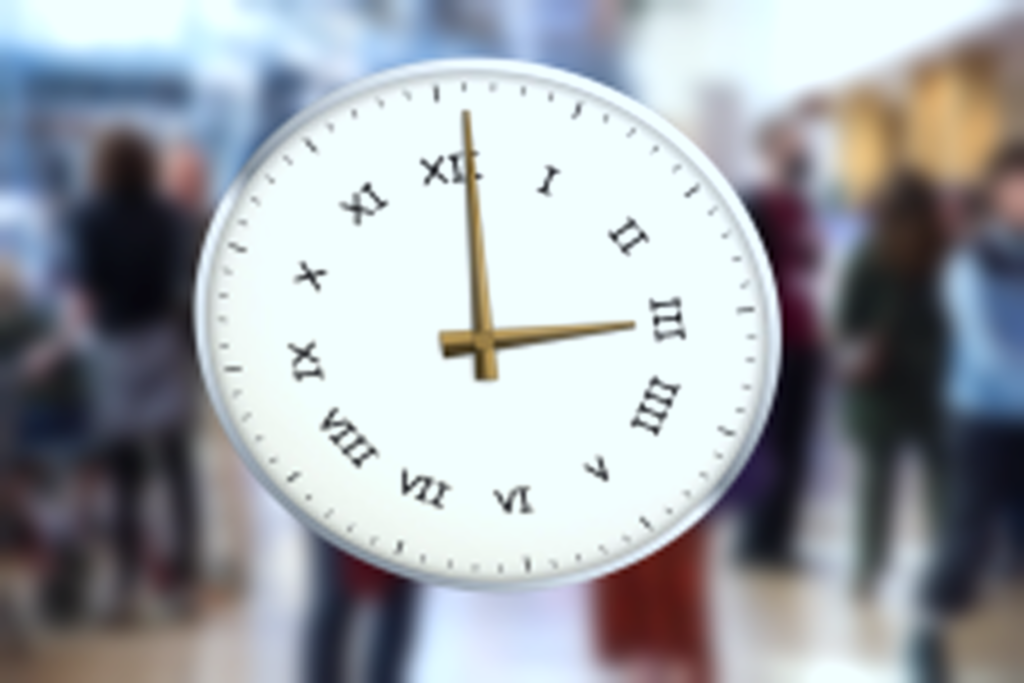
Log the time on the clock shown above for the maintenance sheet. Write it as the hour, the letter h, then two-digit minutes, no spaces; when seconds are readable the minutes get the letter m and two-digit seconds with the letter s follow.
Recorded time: 3h01
